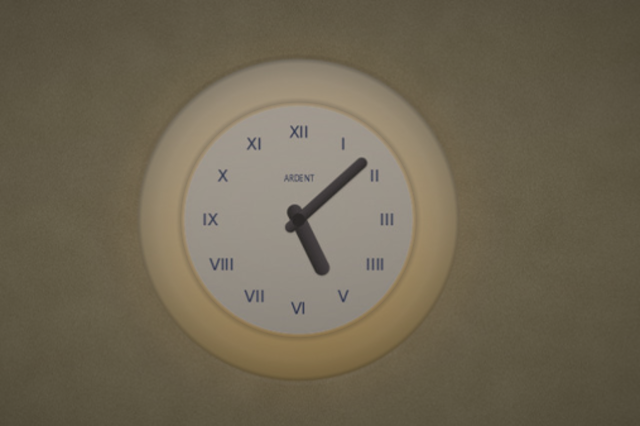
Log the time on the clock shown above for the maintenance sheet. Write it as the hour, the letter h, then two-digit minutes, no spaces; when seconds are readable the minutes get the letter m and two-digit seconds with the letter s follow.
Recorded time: 5h08
